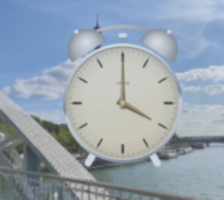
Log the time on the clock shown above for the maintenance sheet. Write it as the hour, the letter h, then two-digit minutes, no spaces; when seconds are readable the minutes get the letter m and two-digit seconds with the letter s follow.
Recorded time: 4h00
